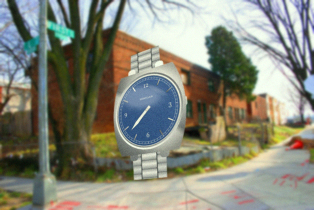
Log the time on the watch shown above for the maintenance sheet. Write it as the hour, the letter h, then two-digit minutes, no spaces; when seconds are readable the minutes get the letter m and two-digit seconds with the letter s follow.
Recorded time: 7h38
